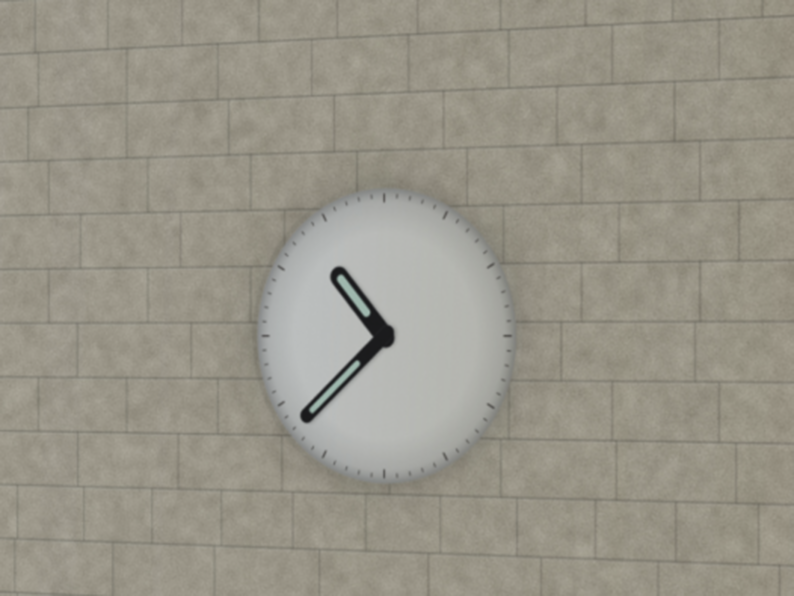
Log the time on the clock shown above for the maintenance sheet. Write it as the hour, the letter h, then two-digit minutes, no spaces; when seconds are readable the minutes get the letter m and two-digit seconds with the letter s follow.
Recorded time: 10h38
